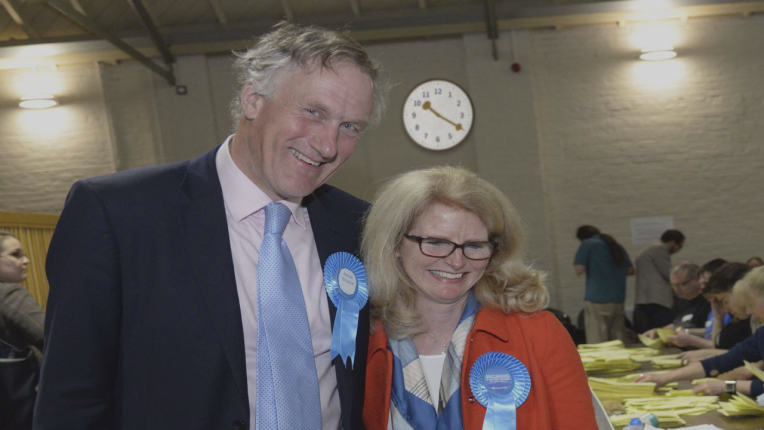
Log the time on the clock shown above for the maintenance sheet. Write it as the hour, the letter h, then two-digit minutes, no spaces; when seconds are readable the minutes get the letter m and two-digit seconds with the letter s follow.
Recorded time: 10h20
